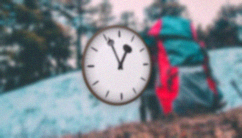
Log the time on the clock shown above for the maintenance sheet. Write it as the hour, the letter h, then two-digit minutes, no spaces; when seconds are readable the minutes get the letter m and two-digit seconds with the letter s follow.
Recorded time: 12h56
